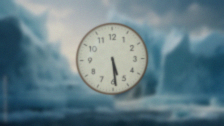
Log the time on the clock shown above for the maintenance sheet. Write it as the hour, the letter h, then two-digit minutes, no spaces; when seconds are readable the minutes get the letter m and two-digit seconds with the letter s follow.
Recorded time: 5h29
